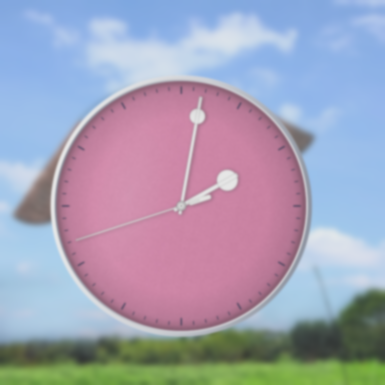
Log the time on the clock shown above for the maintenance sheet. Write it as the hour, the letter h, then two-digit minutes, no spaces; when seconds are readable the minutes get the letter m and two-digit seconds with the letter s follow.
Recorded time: 2h01m42s
